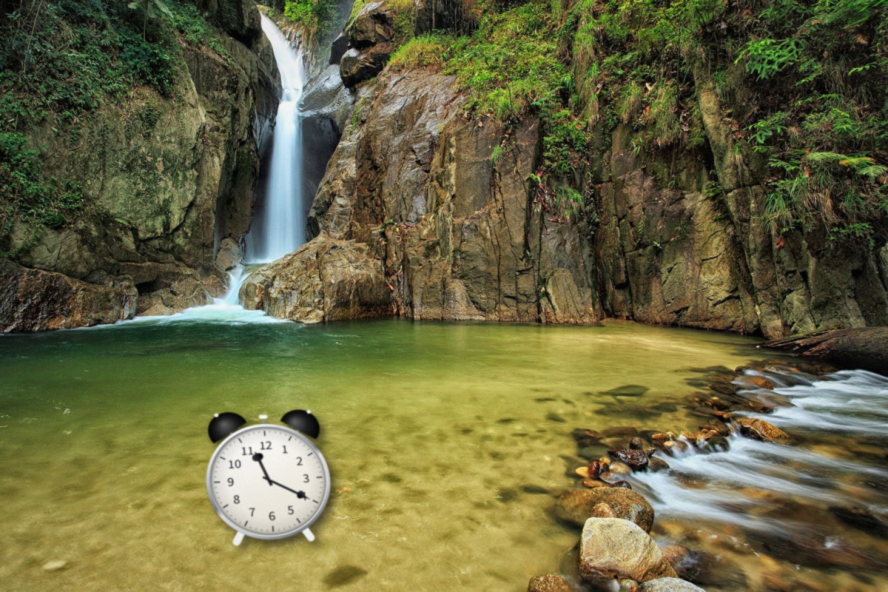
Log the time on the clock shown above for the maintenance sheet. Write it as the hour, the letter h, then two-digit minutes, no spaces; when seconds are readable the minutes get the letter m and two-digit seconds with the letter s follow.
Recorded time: 11h20
